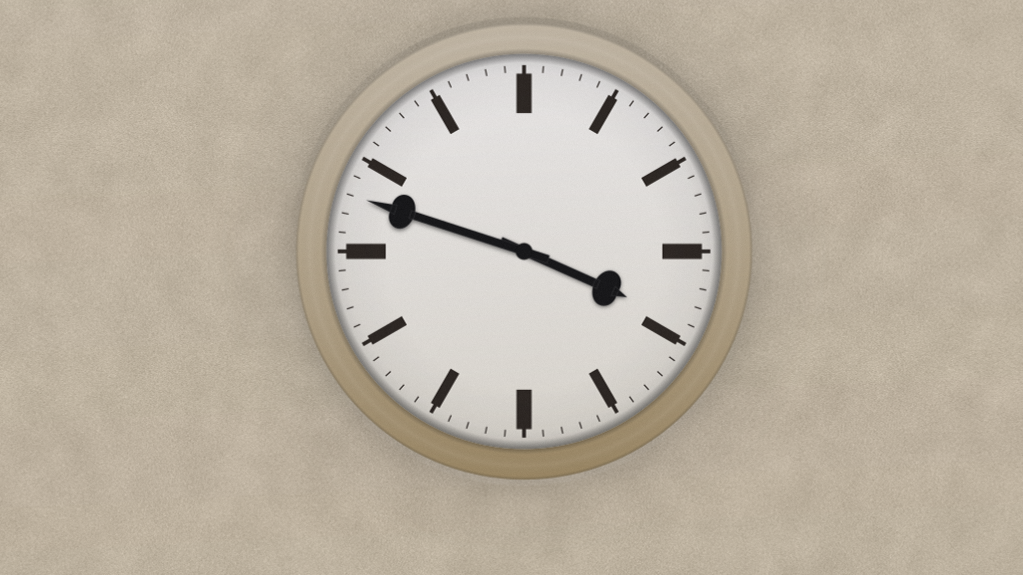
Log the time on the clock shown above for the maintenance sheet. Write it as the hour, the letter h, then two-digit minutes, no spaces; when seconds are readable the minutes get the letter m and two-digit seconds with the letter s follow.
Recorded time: 3h48
